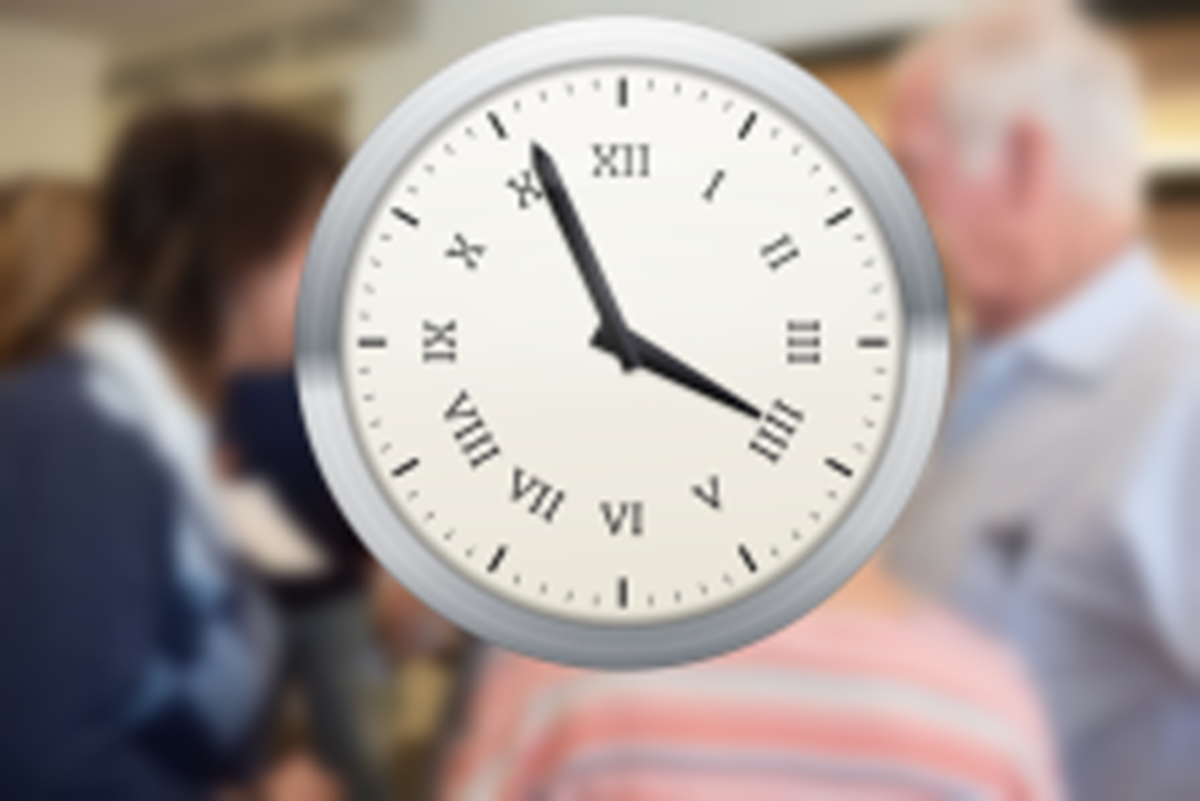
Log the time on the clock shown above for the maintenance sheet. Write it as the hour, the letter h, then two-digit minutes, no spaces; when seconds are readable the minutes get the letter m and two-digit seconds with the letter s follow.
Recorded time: 3h56
